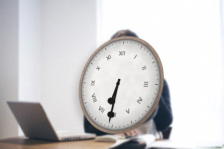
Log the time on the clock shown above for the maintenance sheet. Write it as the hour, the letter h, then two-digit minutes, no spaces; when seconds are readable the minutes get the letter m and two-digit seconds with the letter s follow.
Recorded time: 6h31
